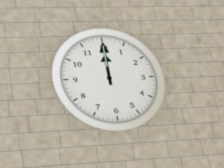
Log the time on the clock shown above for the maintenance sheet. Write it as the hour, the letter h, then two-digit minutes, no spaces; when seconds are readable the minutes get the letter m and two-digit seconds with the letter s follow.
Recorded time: 12h00
